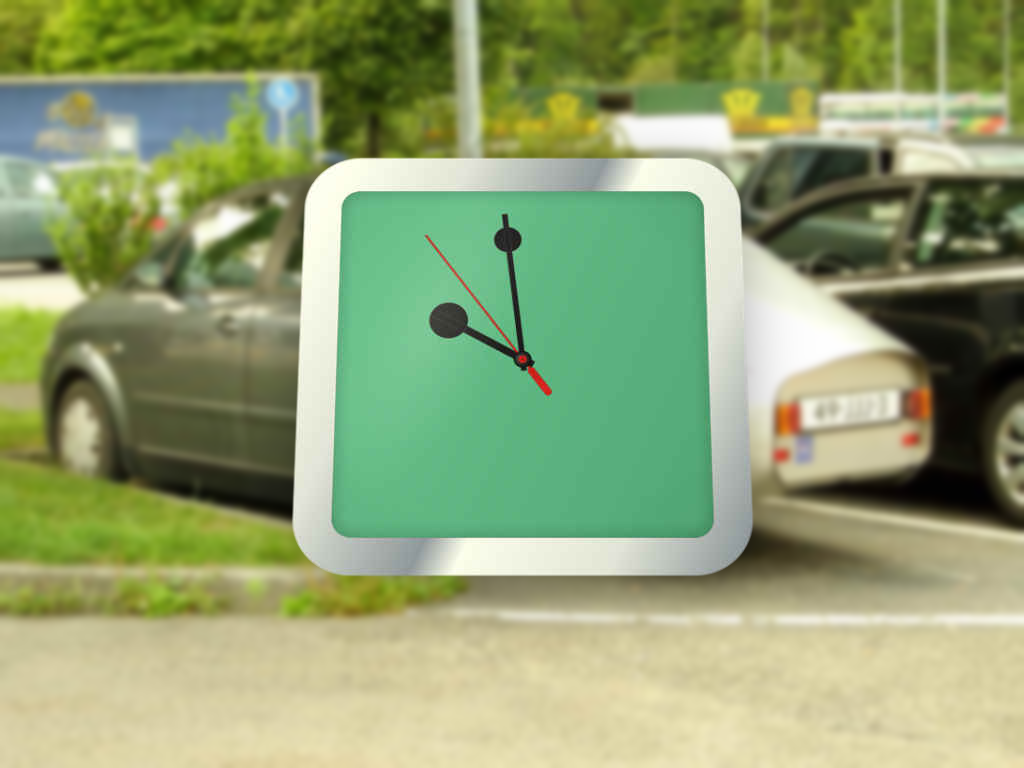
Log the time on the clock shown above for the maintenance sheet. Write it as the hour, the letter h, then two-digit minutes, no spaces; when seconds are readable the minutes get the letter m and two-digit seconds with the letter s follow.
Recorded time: 9h58m54s
